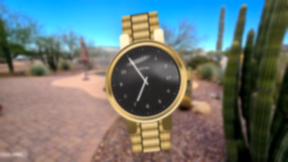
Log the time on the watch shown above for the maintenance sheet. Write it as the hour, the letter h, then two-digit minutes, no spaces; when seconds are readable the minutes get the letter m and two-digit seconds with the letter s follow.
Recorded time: 6h55
